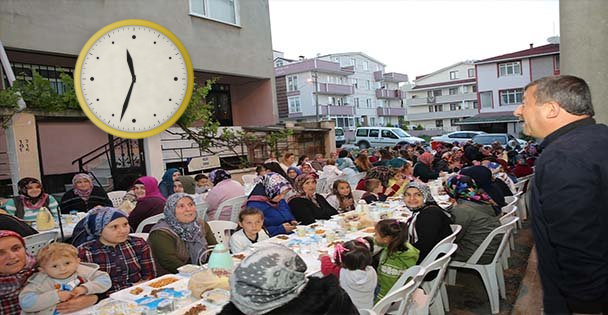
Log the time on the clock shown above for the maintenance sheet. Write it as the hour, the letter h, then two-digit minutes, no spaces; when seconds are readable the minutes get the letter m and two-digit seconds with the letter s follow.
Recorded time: 11h33
